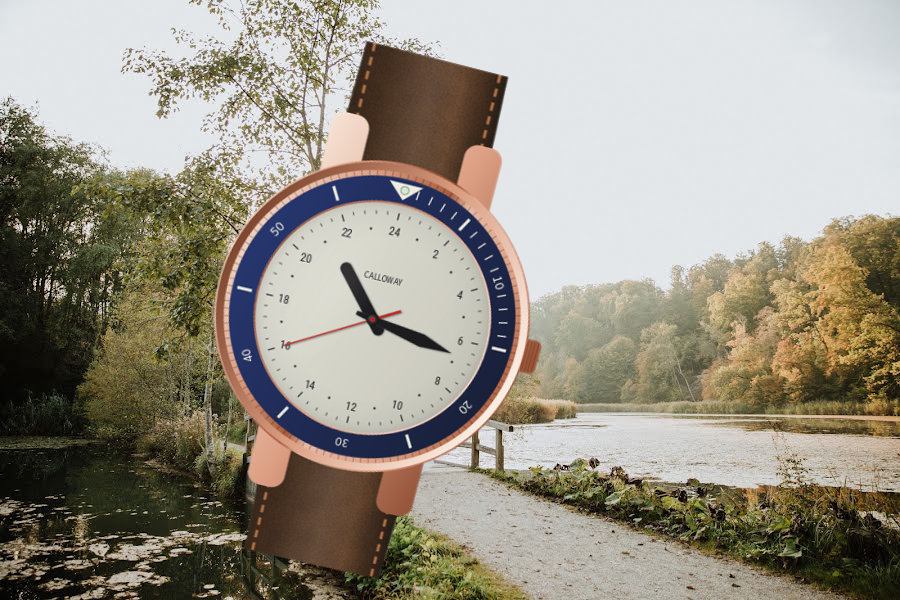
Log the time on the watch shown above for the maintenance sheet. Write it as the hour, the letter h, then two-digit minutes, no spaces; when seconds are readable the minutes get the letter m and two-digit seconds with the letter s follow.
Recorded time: 21h16m40s
